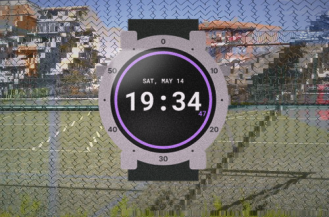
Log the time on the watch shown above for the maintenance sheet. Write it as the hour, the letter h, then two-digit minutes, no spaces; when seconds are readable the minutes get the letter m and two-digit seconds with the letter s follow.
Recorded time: 19h34
